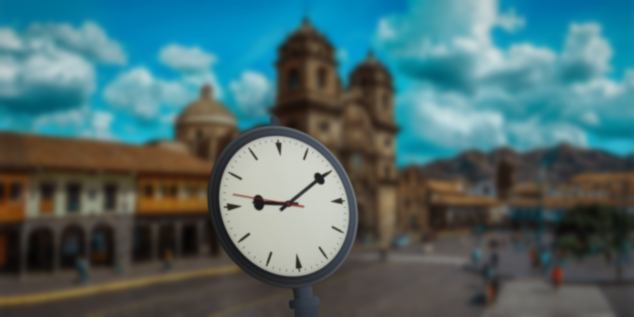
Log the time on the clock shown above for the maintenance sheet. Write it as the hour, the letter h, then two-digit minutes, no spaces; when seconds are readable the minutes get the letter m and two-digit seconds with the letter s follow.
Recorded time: 9h09m47s
